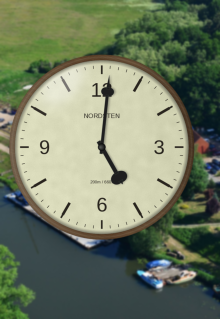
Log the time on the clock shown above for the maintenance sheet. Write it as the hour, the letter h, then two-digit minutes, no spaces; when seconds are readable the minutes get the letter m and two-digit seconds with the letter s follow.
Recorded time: 5h01
